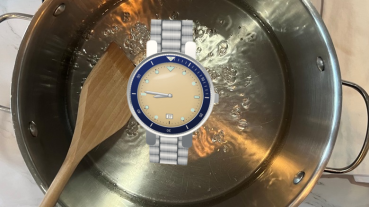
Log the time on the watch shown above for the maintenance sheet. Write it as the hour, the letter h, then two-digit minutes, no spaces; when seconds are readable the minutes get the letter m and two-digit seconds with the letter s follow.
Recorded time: 8h46
